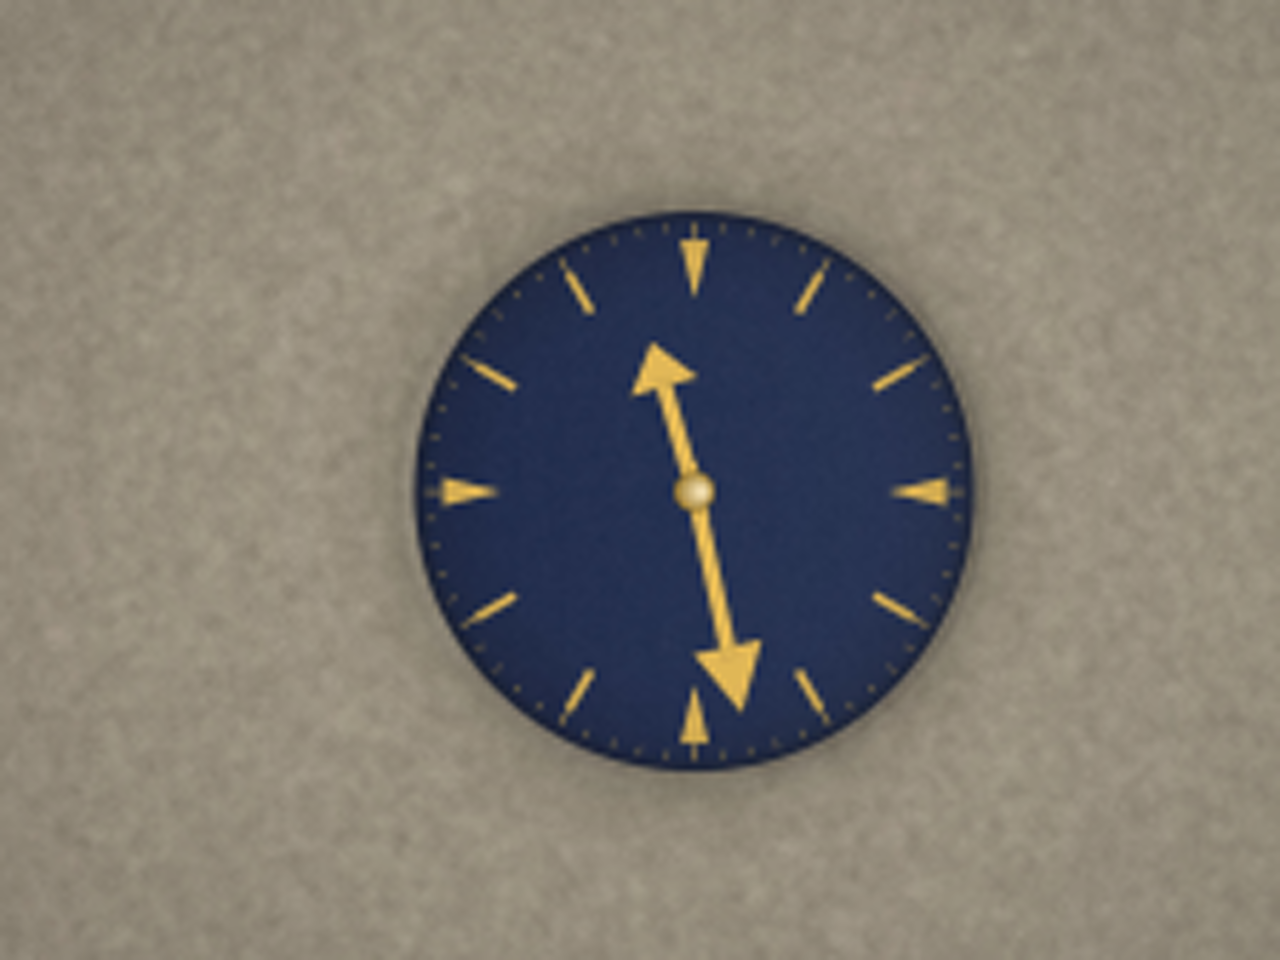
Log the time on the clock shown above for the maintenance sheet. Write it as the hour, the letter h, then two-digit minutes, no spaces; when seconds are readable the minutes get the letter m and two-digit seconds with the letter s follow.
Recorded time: 11h28
